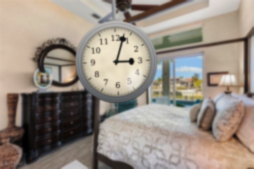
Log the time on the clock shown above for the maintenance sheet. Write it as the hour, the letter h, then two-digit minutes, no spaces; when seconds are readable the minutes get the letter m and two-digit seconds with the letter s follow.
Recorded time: 3h03
